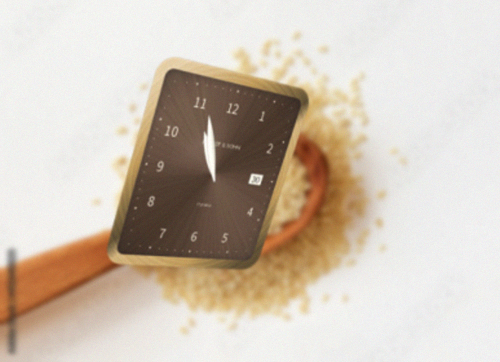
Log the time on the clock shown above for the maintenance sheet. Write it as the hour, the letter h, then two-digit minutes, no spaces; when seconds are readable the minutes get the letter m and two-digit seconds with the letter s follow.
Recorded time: 10h56
